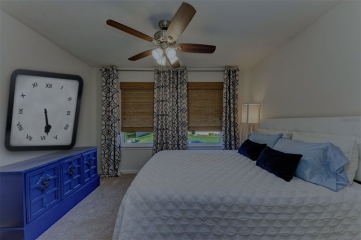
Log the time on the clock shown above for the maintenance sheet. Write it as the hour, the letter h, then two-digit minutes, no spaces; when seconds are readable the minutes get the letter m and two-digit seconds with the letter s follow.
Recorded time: 5h28
